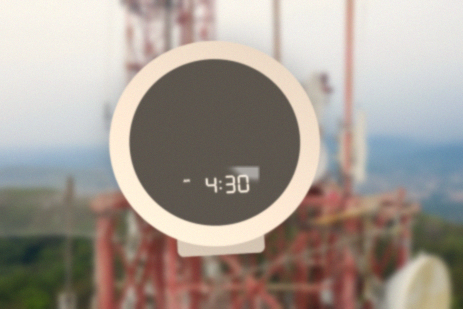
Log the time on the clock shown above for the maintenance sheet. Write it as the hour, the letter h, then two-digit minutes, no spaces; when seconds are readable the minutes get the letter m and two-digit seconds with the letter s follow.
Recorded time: 4h30
